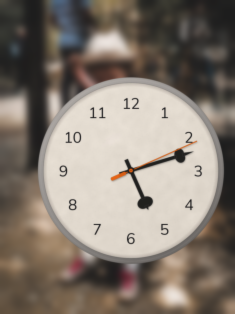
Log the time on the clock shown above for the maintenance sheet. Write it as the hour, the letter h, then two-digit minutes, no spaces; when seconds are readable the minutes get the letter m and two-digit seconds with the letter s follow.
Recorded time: 5h12m11s
